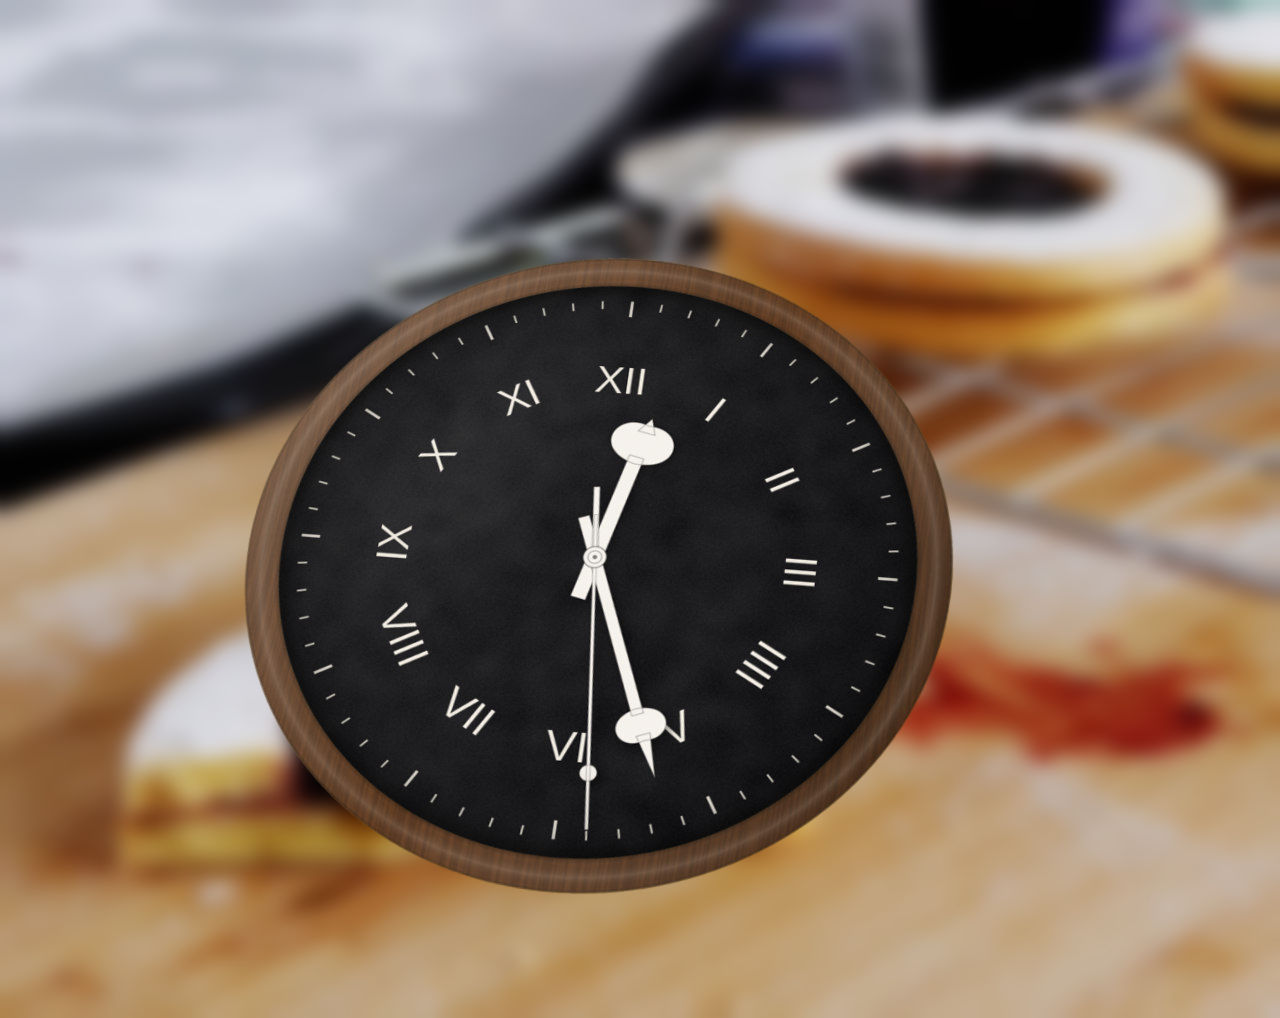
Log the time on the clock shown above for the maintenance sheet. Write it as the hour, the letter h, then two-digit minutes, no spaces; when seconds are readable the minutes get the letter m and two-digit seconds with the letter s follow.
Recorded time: 12h26m29s
